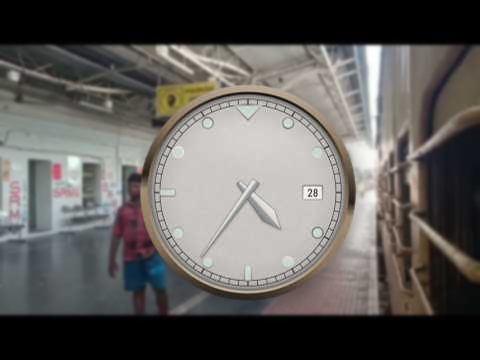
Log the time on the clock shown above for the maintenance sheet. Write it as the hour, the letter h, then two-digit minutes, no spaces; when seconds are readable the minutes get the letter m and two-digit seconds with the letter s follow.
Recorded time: 4h36
